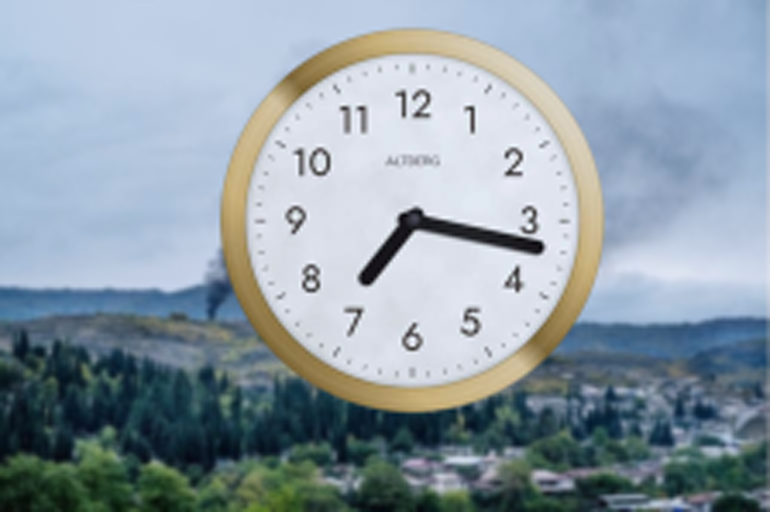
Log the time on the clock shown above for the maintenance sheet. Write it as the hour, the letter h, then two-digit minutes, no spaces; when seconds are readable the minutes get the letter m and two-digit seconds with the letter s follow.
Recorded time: 7h17
